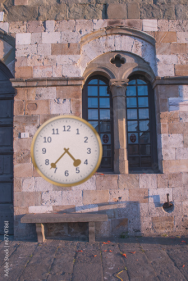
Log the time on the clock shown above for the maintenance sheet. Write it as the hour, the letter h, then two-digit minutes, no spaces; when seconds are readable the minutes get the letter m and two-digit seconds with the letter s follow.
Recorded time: 4h37
